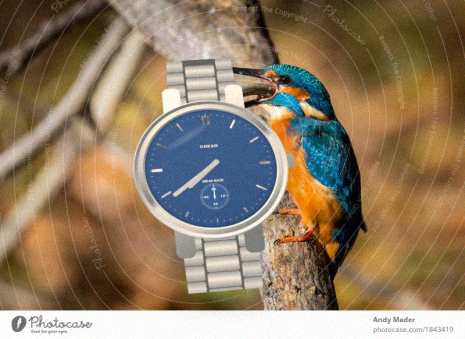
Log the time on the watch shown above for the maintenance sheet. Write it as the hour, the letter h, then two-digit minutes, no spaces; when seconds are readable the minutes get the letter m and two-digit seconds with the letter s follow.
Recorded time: 7h39
